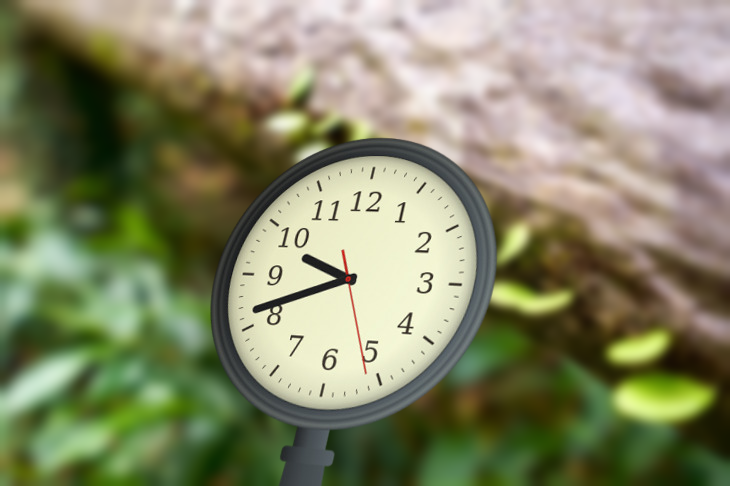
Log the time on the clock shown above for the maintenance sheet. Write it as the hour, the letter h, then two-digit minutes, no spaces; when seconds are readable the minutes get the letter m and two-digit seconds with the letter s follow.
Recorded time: 9h41m26s
